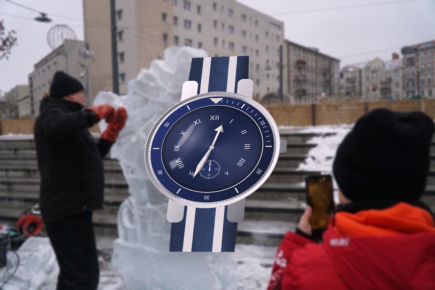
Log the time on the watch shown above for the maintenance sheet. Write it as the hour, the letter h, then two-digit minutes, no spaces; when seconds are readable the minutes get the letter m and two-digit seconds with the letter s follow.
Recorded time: 12h34
